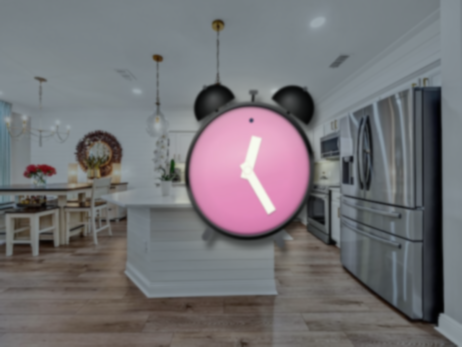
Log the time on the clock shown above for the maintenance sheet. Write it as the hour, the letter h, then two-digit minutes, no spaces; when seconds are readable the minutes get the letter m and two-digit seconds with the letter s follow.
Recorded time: 12h24
